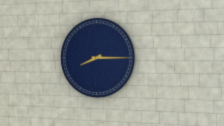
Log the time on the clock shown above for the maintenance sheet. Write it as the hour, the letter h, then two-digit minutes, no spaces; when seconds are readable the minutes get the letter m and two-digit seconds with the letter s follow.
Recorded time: 8h15
